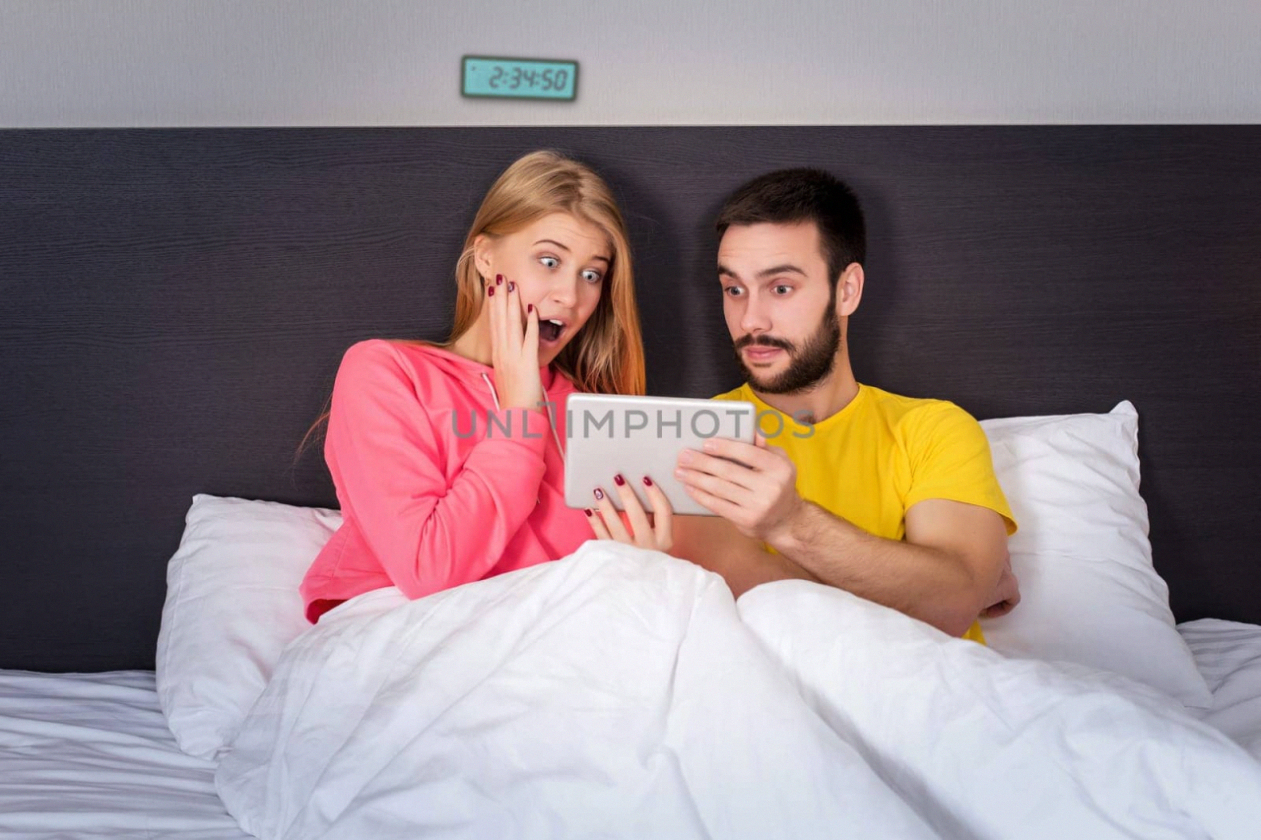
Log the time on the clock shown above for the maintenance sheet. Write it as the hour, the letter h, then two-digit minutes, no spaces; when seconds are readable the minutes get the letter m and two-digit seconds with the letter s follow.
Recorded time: 2h34m50s
